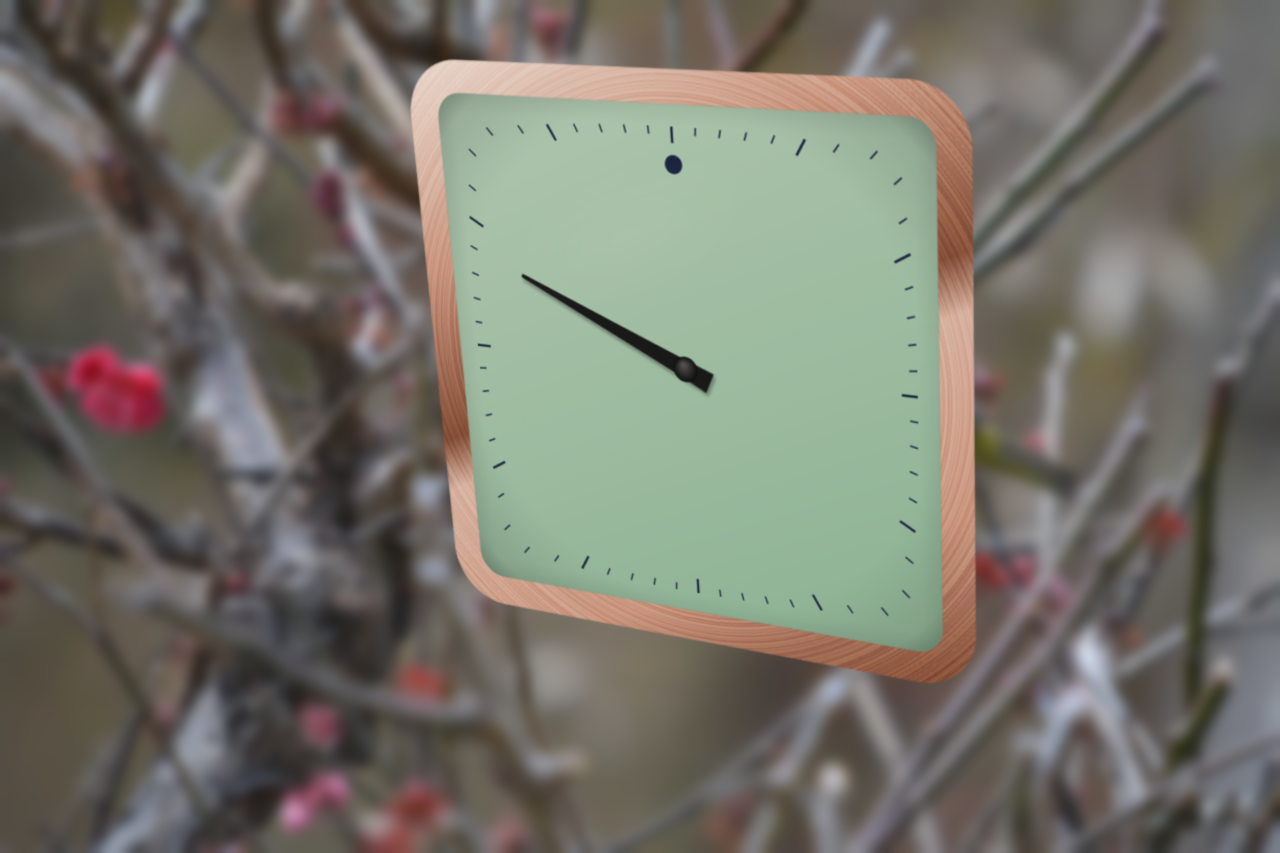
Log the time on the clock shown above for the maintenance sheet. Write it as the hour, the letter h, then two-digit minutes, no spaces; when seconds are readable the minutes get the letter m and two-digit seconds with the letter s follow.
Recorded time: 9h49
